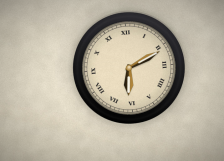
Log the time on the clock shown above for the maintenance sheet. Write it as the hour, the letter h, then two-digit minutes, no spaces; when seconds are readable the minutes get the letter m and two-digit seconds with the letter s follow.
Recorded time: 6h11
